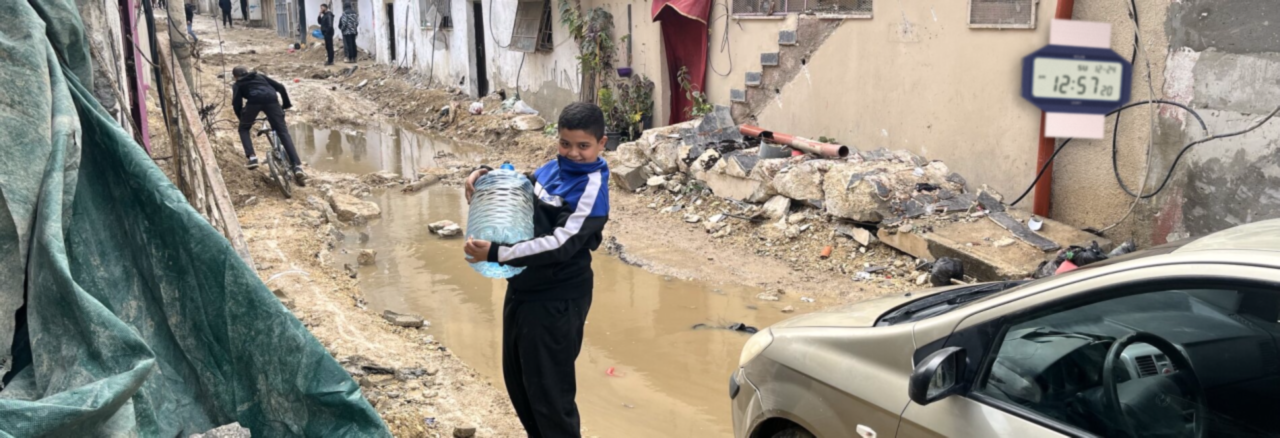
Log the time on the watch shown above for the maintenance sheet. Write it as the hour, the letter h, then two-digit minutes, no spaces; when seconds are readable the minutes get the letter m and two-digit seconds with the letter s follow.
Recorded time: 12h57
